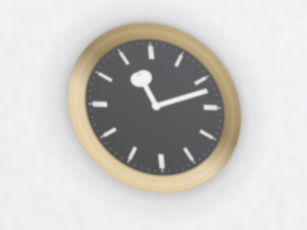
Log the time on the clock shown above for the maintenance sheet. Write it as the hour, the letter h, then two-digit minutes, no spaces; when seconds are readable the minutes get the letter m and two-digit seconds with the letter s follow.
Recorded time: 11h12
